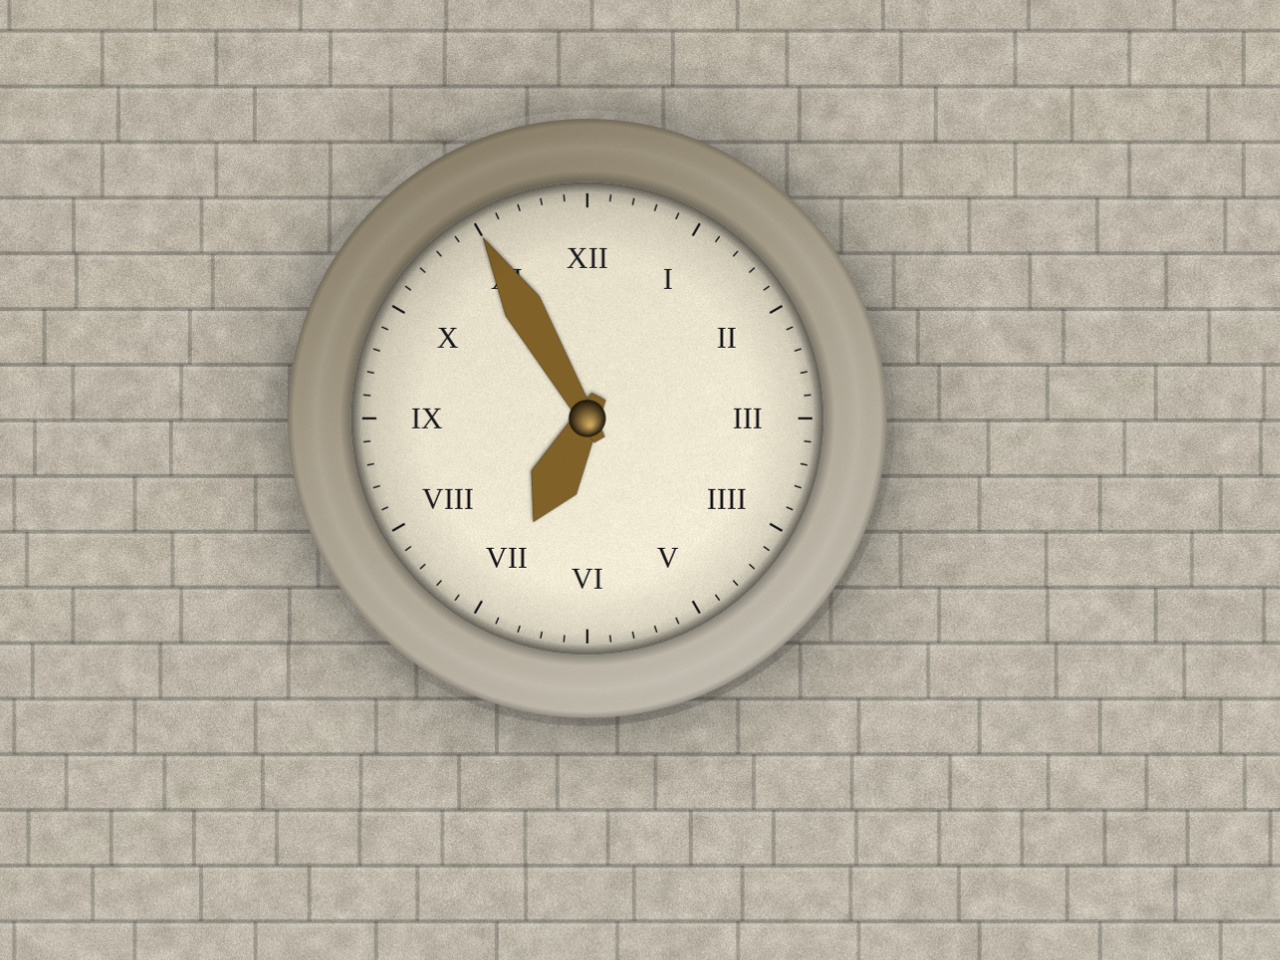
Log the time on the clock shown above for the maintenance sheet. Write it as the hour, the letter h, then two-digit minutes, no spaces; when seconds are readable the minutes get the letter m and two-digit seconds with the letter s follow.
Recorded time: 6h55
